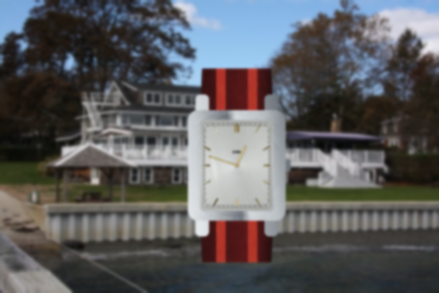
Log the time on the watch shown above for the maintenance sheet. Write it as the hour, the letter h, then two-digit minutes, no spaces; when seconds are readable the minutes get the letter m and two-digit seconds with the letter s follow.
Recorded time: 12h48
